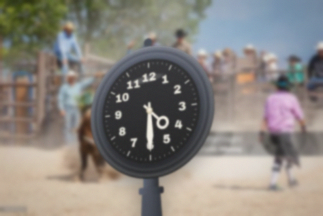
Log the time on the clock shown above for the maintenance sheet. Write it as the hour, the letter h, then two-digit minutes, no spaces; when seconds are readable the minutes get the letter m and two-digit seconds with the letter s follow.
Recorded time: 4h30
